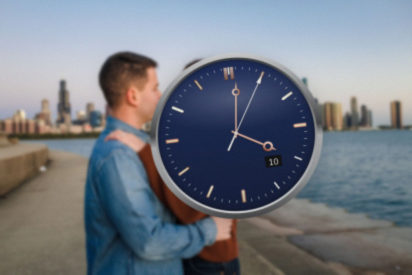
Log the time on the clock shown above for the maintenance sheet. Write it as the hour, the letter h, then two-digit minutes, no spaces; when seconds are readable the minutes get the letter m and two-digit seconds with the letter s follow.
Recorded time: 4h01m05s
